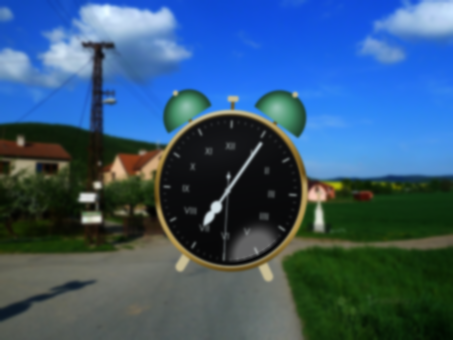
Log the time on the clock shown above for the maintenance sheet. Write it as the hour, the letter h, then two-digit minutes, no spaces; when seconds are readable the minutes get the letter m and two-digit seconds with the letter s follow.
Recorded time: 7h05m30s
